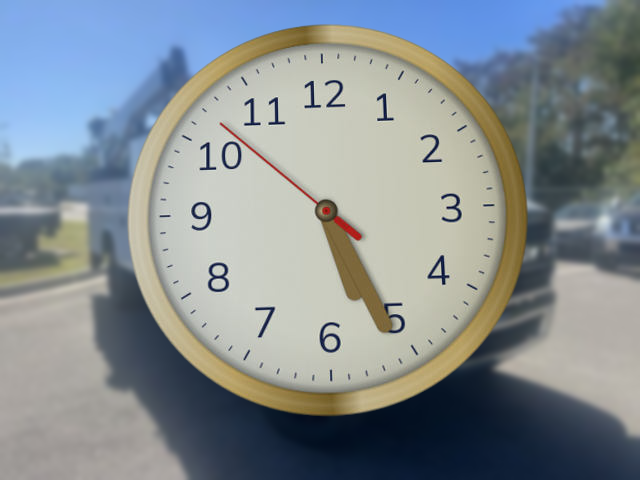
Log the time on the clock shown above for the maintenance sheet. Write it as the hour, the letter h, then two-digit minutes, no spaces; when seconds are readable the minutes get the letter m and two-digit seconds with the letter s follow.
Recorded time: 5h25m52s
